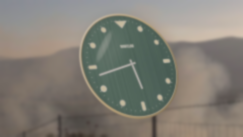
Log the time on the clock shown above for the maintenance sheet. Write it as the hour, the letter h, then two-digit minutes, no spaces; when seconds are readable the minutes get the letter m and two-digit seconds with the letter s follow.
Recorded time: 5h43
